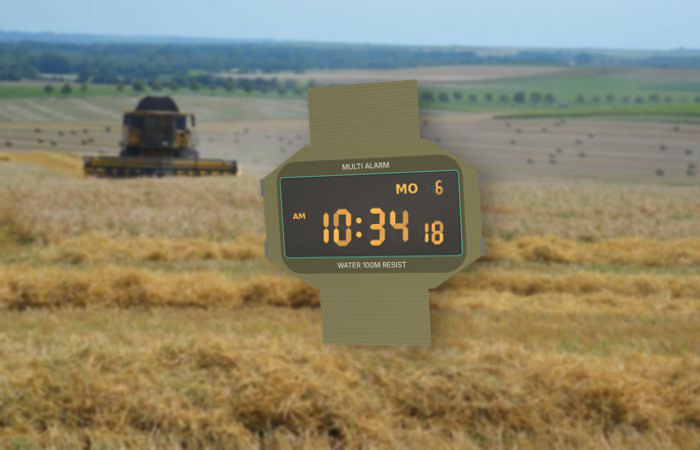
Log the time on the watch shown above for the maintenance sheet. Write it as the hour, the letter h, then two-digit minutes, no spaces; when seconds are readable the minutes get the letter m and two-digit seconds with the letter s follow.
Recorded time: 10h34m18s
